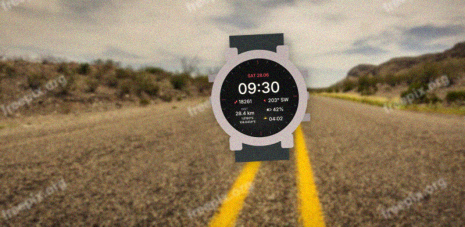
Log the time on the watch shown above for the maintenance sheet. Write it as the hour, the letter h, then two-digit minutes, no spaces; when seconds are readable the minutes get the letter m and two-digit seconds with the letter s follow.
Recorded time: 9h30
